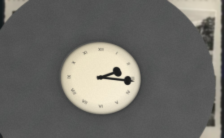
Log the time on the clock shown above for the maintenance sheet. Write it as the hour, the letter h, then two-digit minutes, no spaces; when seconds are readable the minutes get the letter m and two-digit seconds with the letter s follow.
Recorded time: 2h16
